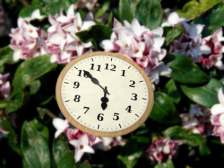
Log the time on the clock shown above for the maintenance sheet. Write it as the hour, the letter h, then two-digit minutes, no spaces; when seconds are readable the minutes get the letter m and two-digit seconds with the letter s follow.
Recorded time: 5h51
